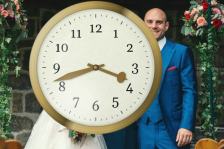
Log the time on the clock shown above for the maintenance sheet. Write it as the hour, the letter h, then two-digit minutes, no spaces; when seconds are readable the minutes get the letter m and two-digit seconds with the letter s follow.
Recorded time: 3h42
